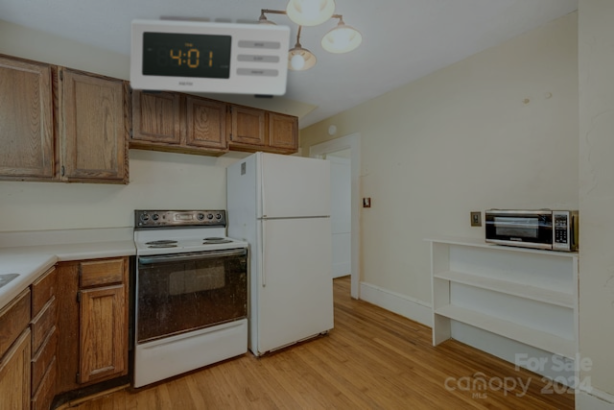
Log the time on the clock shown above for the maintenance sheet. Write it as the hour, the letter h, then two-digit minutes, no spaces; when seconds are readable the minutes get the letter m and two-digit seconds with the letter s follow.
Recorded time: 4h01
